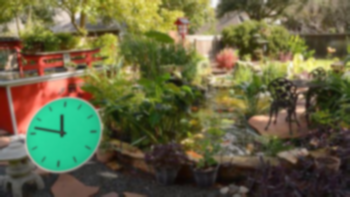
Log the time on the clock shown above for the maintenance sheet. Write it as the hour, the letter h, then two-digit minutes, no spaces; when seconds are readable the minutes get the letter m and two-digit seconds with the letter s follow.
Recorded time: 11h47
